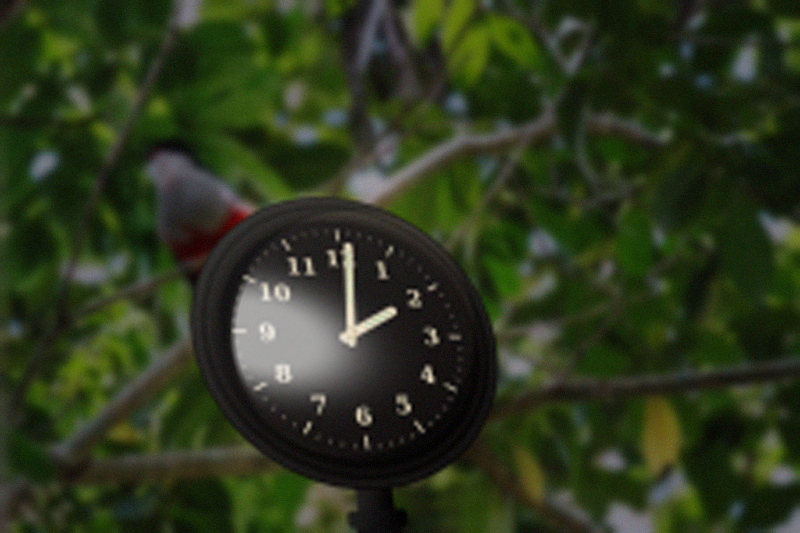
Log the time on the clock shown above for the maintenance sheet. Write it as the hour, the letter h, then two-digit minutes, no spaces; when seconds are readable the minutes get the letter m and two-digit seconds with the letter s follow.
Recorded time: 2h01
